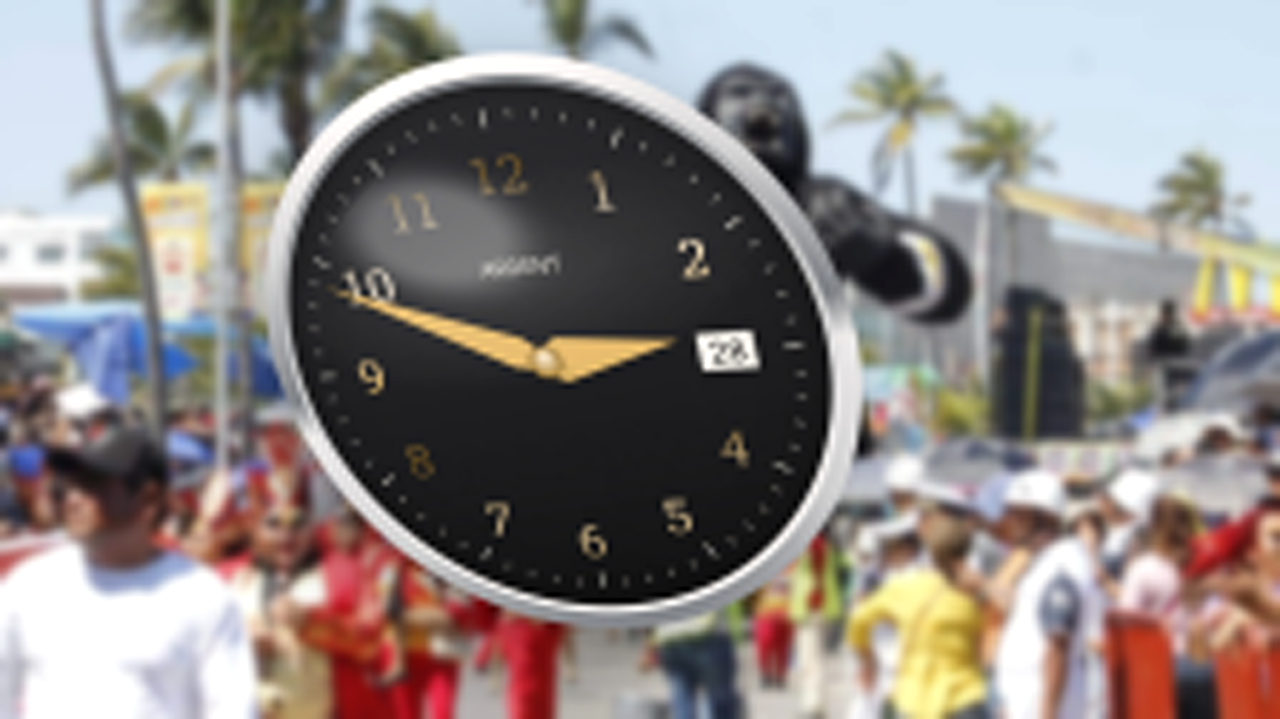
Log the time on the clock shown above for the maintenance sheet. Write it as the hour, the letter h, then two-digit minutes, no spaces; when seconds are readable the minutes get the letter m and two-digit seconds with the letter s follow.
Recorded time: 2h49
